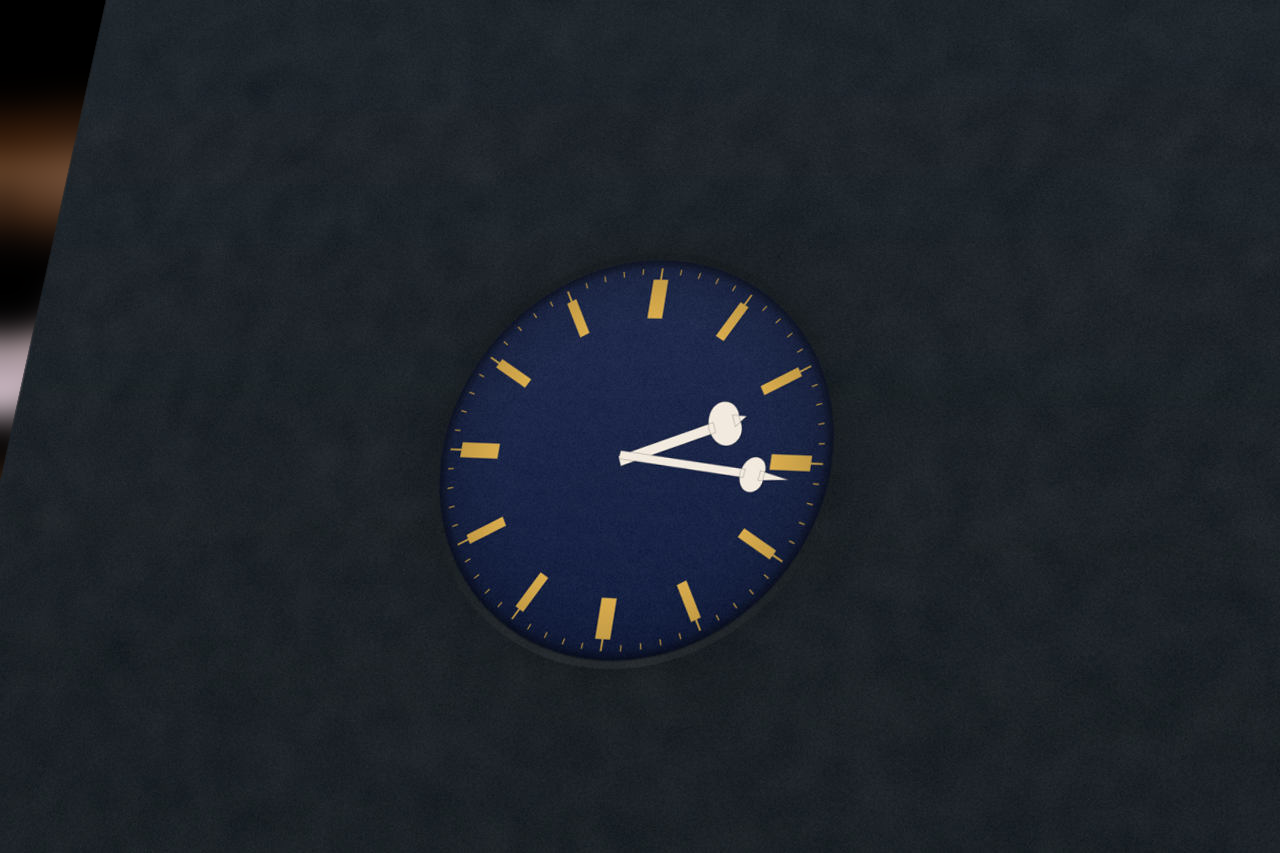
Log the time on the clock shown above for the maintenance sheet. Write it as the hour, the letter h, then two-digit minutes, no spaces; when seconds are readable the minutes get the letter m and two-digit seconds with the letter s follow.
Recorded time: 2h16
